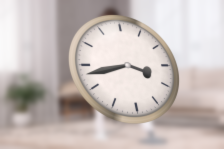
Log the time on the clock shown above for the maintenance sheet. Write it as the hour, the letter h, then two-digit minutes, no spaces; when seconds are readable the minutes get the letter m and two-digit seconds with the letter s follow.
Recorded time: 3h43
